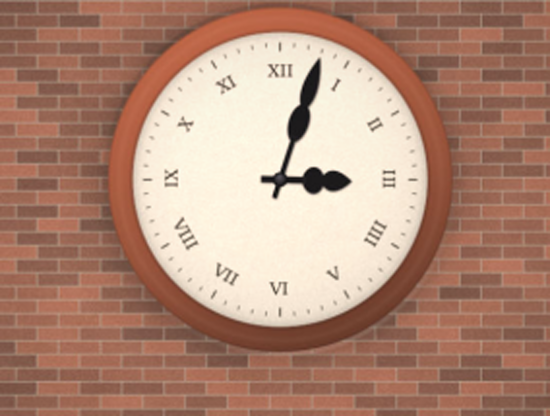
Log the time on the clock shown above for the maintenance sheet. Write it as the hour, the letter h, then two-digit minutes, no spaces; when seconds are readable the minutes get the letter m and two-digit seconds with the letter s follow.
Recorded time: 3h03
